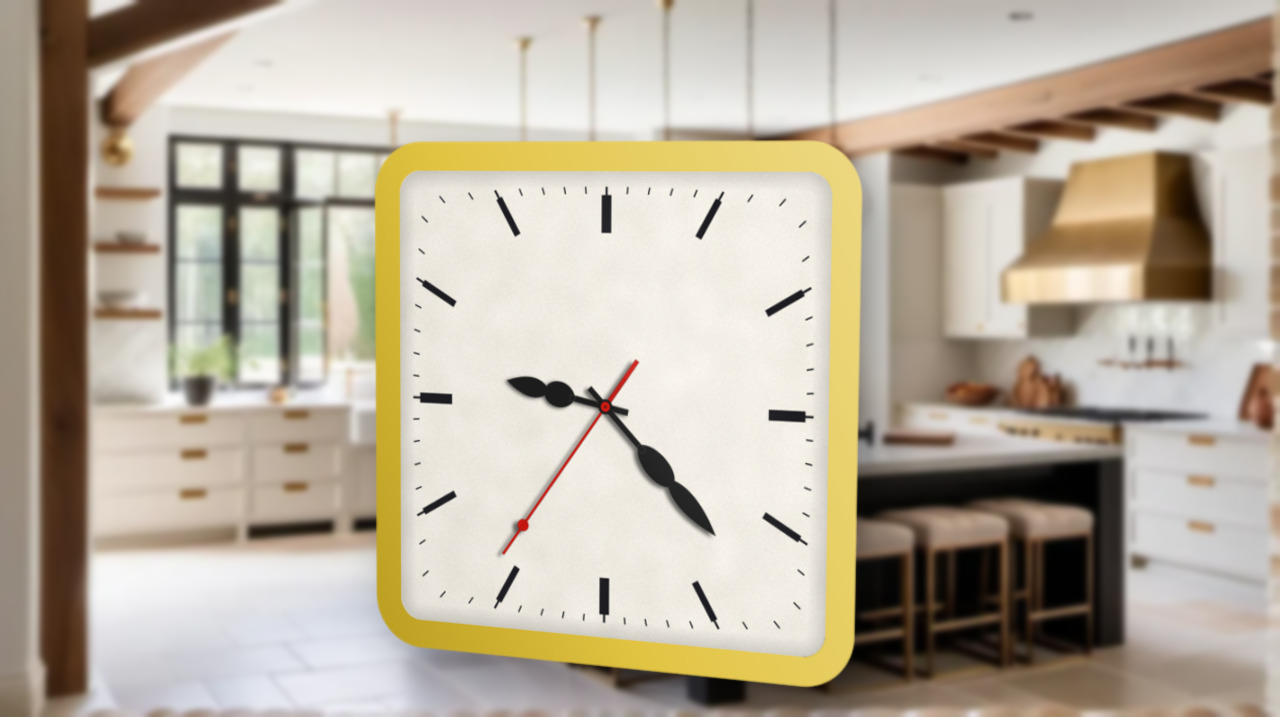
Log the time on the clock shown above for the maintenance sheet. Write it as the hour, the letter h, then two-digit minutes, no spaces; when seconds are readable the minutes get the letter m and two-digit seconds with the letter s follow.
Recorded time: 9h22m36s
